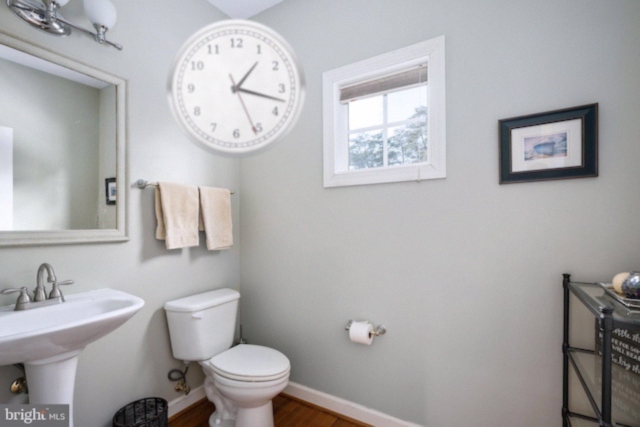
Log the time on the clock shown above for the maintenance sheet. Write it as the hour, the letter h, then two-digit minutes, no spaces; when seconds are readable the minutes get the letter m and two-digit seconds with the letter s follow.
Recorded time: 1h17m26s
